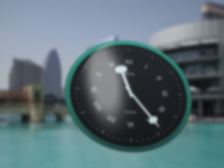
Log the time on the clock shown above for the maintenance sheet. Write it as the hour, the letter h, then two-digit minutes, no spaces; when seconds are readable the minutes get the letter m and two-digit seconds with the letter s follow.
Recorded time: 11h24
